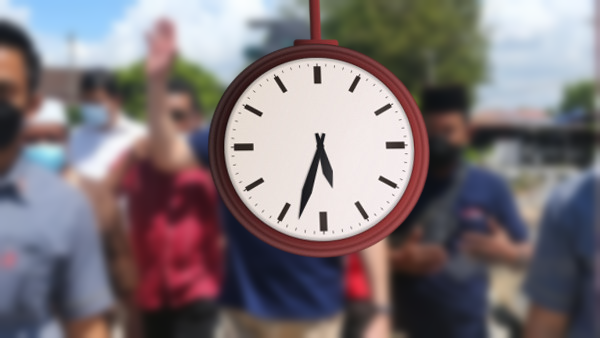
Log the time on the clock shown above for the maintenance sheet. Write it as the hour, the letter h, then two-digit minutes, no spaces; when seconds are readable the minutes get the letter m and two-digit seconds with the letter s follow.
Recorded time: 5h33
